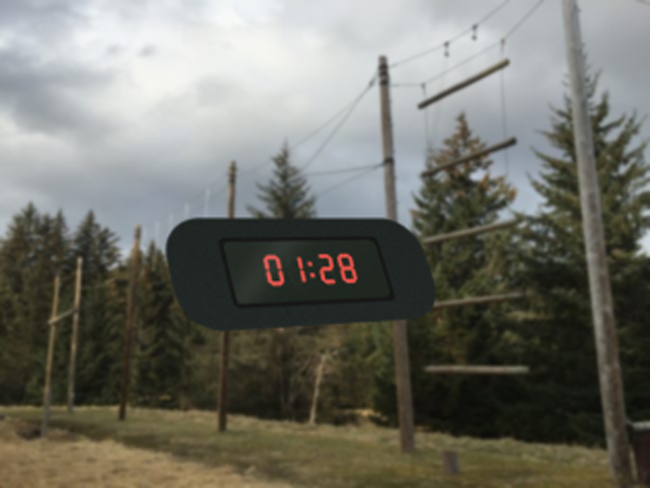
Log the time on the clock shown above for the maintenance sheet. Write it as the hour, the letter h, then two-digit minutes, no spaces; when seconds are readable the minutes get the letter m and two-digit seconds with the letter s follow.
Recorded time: 1h28
